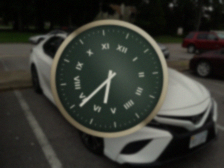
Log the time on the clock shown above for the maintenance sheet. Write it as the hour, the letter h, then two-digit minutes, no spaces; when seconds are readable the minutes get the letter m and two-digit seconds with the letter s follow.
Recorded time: 5h34
